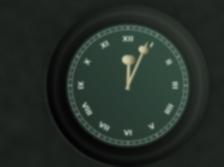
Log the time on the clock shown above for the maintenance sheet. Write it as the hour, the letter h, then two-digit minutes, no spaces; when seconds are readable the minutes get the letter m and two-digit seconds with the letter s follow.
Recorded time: 12h04
